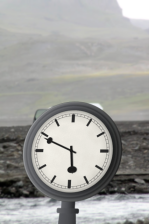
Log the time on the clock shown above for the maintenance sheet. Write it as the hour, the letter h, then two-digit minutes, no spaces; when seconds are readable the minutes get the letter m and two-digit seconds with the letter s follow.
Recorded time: 5h49
